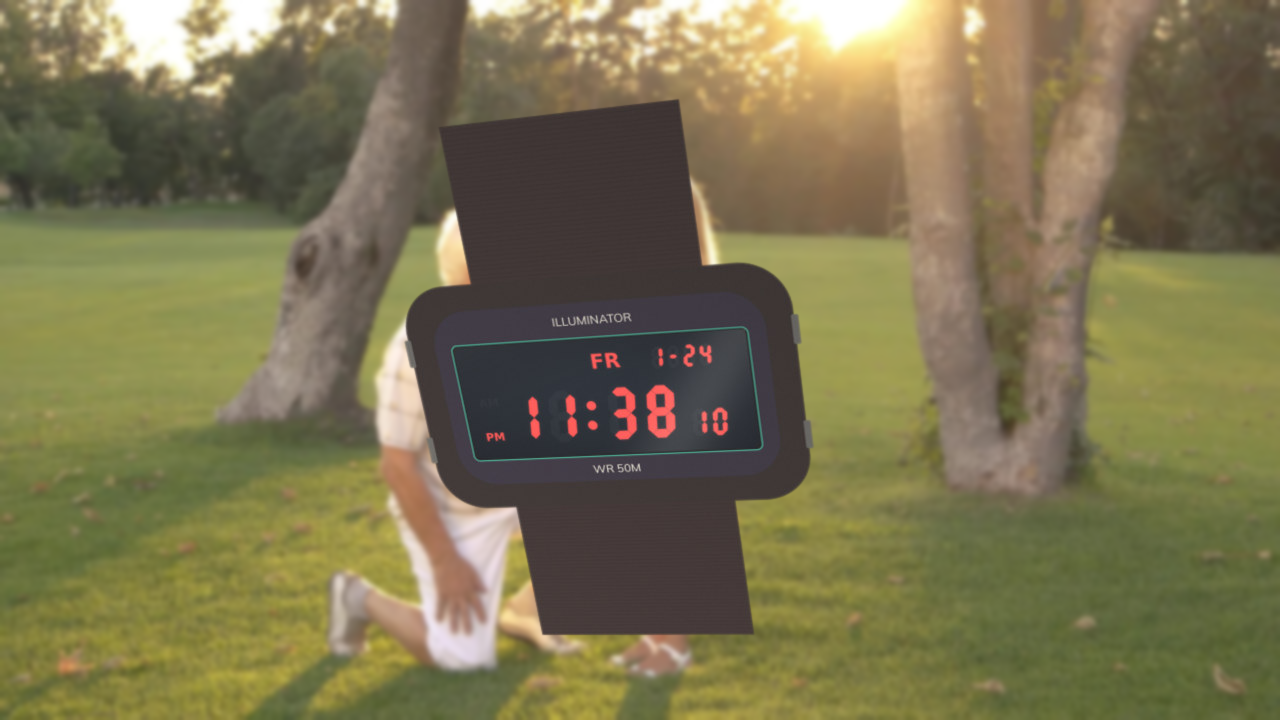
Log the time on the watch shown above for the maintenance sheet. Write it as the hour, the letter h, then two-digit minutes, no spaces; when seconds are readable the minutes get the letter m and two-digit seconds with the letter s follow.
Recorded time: 11h38m10s
